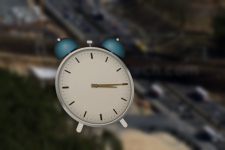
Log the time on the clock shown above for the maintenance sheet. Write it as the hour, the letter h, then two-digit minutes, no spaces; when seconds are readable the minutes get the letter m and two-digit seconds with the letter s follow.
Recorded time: 3h15
